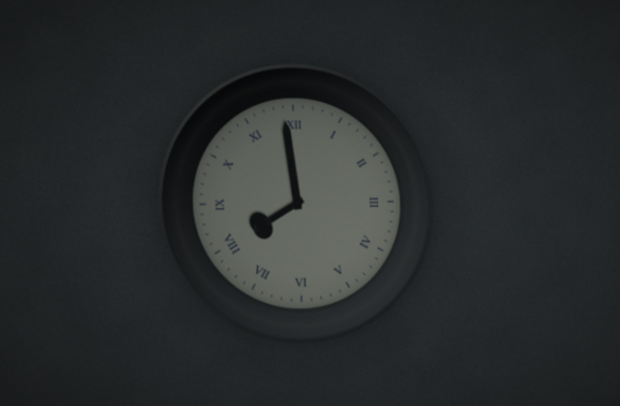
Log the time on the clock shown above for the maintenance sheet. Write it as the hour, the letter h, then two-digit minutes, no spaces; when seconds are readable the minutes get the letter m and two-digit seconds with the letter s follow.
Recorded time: 7h59
